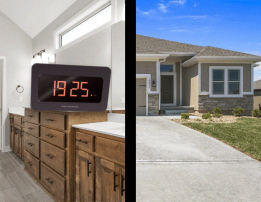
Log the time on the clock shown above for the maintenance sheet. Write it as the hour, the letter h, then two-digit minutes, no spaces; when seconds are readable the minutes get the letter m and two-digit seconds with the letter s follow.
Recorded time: 19h25
